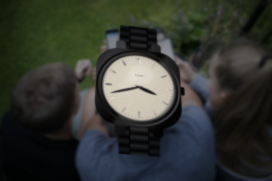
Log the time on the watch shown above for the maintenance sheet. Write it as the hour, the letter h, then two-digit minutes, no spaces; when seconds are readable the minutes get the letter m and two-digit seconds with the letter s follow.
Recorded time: 3h42
